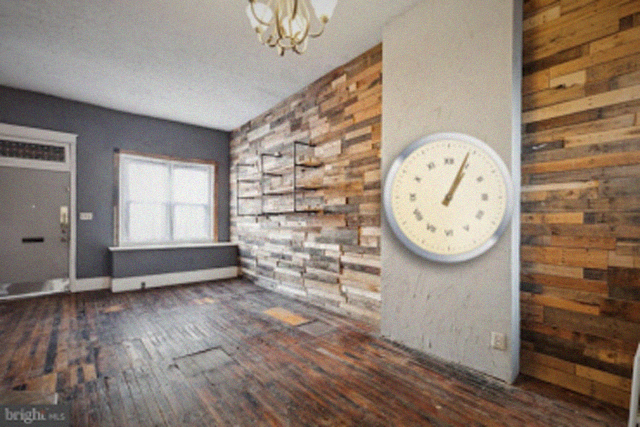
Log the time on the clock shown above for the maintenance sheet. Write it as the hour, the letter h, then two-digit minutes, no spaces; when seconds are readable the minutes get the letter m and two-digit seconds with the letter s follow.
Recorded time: 1h04
